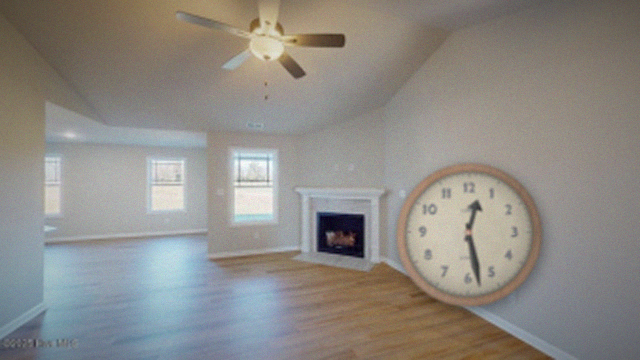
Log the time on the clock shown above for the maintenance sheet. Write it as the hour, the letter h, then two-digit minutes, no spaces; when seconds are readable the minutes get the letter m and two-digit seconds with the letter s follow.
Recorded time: 12h28
